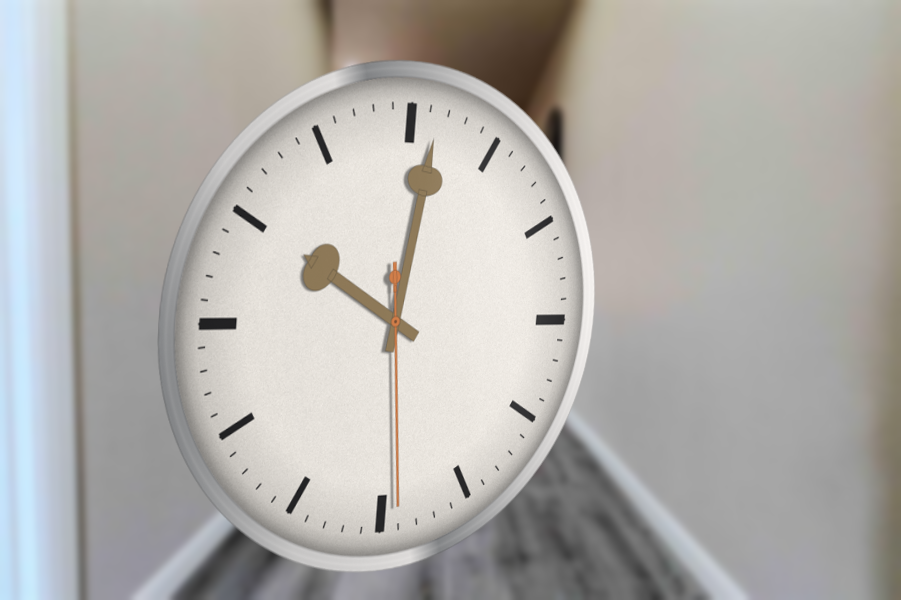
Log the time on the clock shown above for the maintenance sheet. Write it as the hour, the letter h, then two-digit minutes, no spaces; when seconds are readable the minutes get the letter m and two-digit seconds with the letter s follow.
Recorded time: 10h01m29s
